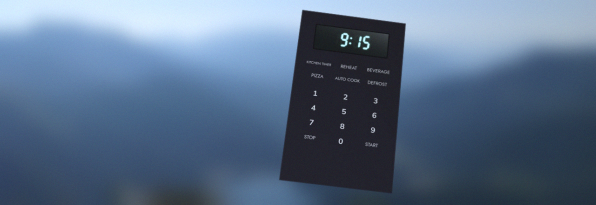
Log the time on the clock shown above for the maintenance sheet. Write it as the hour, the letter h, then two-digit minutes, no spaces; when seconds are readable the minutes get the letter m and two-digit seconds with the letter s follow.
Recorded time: 9h15
